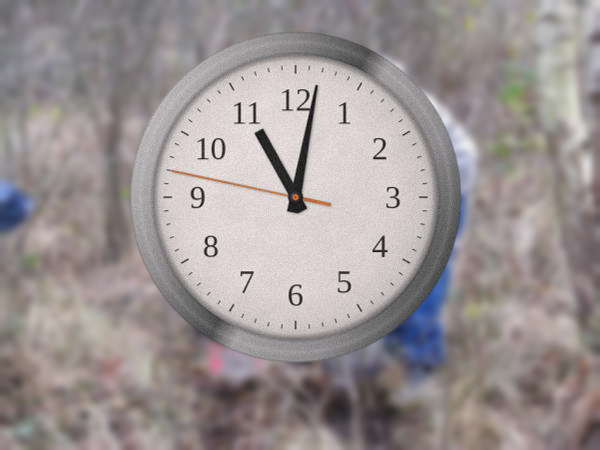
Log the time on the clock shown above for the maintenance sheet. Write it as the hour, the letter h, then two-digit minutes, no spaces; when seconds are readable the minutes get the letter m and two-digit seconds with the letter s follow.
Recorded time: 11h01m47s
